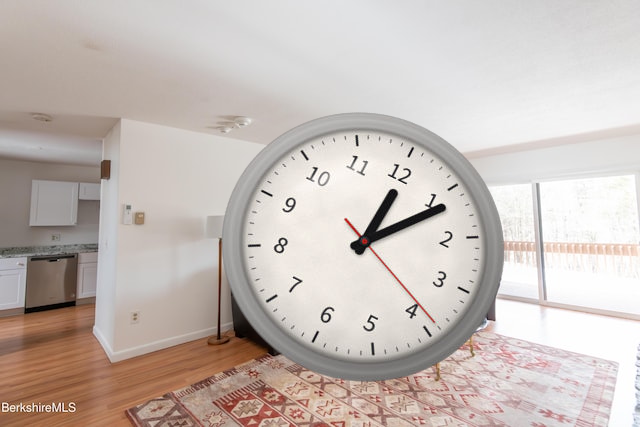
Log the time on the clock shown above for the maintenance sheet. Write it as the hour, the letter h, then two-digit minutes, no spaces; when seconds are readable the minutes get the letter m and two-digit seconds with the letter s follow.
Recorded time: 12h06m19s
